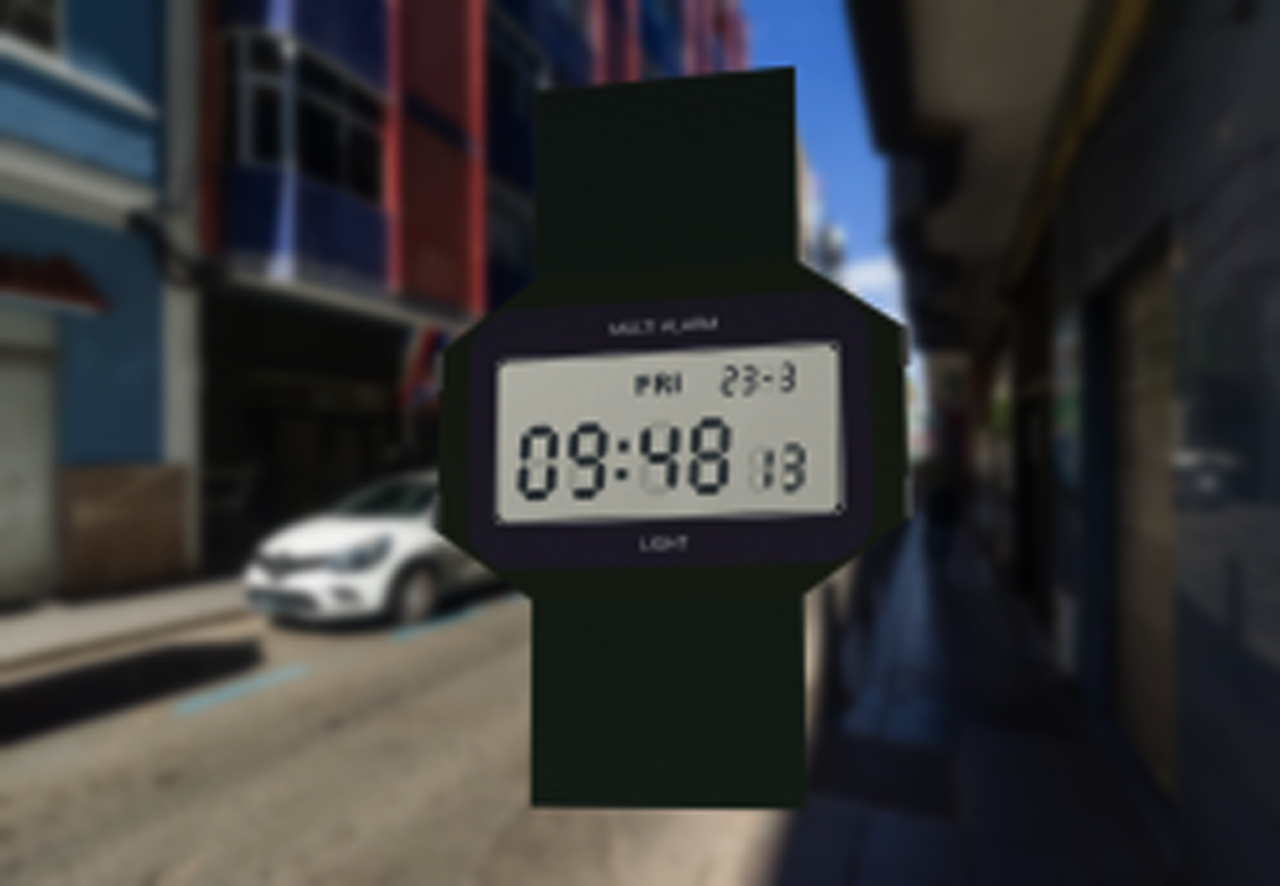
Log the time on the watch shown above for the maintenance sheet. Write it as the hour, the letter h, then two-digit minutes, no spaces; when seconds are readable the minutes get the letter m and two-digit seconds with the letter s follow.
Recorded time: 9h48m13s
